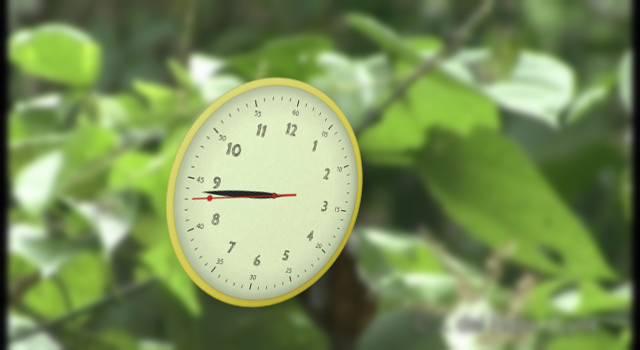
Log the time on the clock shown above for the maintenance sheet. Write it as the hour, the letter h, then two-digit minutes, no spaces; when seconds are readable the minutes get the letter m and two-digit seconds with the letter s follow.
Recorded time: 8h43m43s
